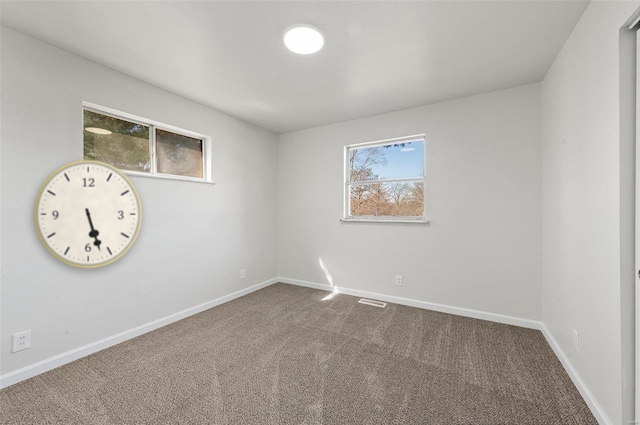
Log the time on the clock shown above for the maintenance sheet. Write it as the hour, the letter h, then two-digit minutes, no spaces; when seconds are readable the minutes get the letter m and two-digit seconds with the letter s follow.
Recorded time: 5h27
